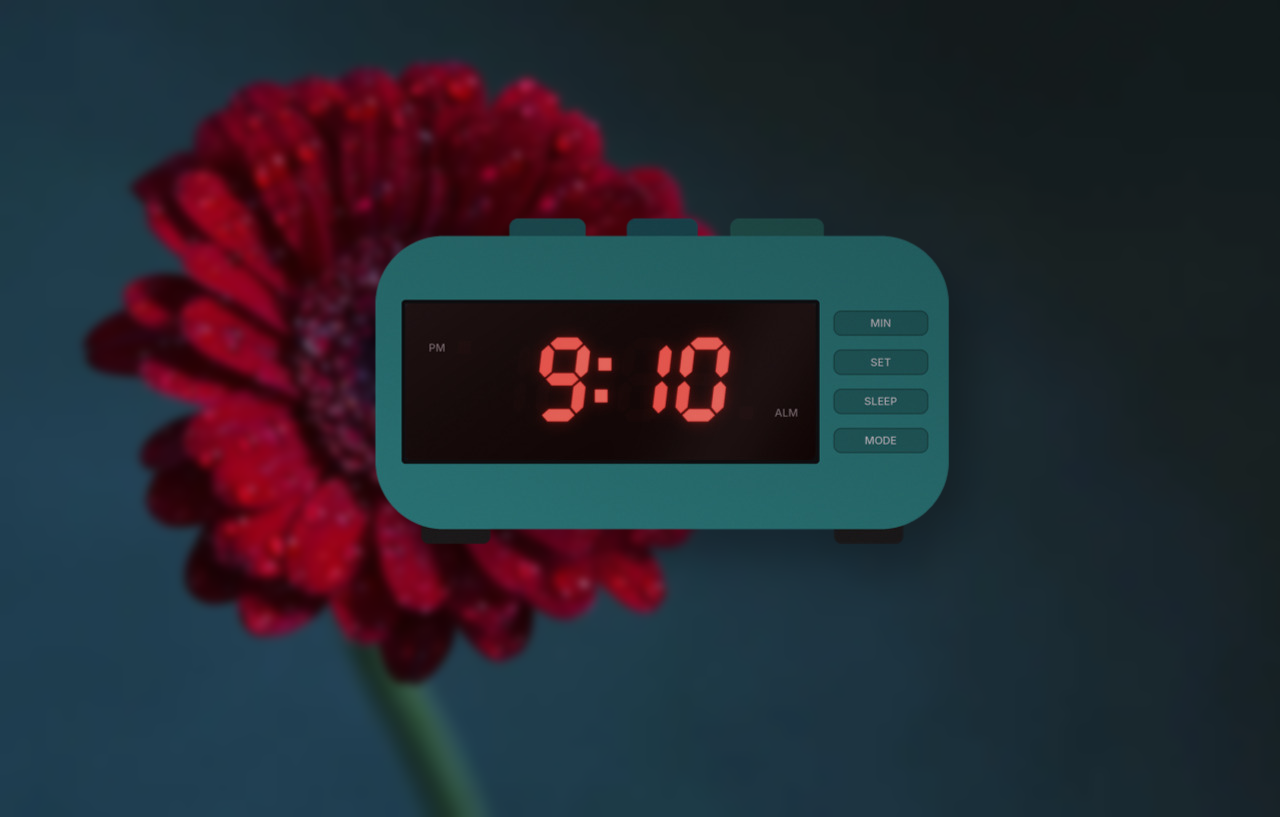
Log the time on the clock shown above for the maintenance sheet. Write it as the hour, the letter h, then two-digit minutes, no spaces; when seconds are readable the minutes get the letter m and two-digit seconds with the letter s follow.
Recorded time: 9h10
